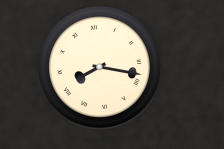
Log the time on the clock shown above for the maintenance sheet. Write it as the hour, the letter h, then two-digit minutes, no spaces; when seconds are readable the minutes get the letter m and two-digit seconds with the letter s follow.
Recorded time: 8h18
